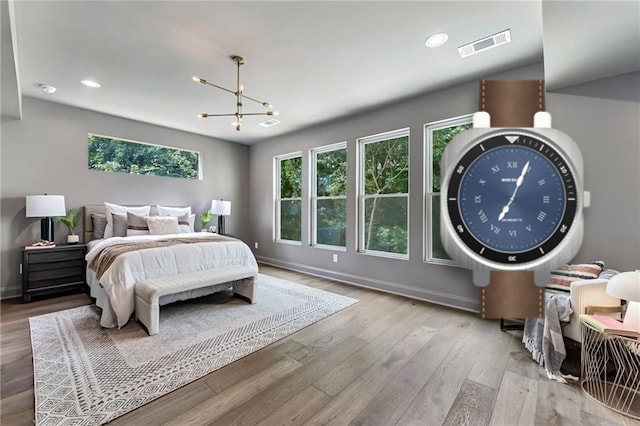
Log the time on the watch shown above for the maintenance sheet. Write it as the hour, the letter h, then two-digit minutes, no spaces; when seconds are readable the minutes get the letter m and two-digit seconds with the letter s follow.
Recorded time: 7h04
